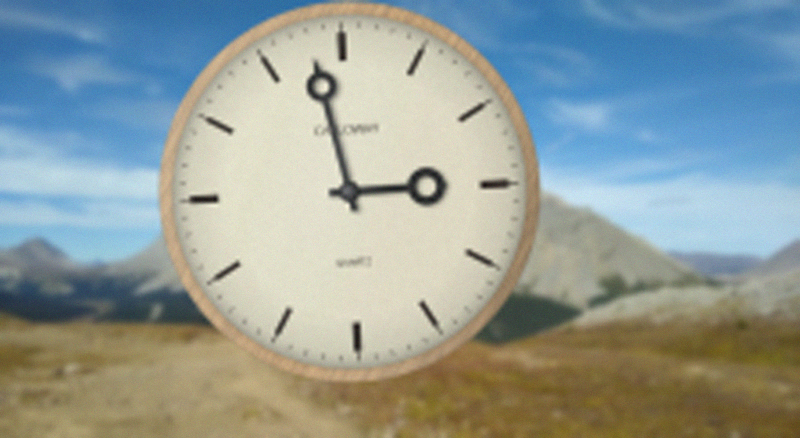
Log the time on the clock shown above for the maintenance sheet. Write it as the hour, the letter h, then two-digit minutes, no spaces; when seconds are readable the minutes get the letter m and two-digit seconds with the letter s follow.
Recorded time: 2h58
